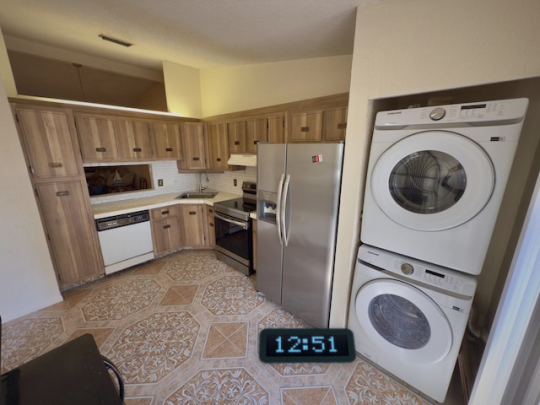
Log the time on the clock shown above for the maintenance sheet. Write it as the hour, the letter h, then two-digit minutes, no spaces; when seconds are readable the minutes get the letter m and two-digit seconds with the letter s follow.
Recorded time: 12h51
